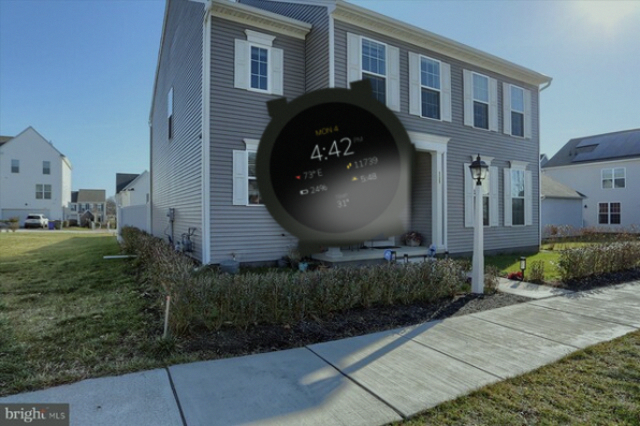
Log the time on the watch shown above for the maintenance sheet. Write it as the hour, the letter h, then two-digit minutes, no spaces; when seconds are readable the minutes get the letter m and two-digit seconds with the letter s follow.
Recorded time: 4h42
